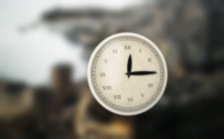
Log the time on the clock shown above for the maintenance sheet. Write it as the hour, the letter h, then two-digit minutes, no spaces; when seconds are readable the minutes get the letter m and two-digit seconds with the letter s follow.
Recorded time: 12h15
